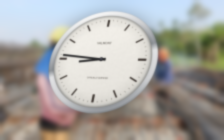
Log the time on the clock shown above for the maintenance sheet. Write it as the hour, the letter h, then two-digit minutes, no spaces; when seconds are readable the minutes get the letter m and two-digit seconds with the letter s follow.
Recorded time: 8h46
